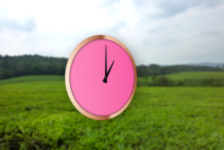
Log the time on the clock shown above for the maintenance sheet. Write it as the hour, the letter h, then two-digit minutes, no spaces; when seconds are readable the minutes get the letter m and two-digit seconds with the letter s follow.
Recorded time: 1h00
